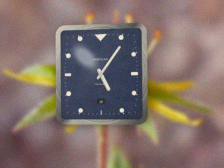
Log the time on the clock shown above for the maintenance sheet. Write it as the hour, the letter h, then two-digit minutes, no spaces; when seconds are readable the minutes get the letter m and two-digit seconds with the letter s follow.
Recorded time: 5h06
